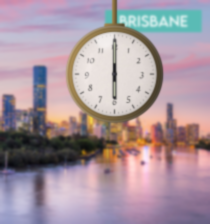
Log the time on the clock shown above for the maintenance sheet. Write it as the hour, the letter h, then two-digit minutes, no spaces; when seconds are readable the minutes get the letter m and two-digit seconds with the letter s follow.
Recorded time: 6h00
